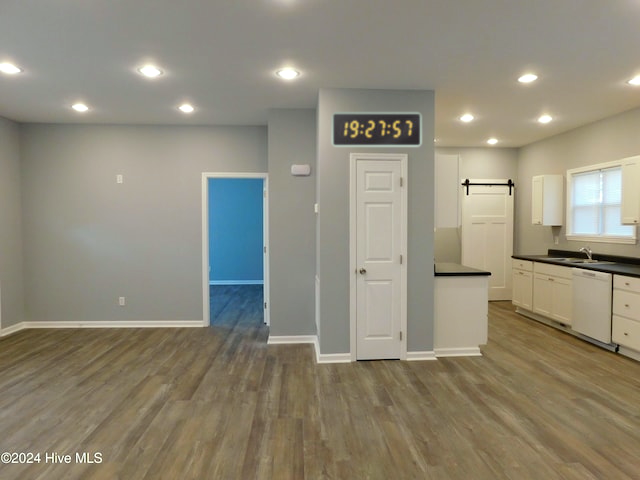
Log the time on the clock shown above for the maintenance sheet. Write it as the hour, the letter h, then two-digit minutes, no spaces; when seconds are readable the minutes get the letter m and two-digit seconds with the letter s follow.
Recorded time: 19h27m57s
